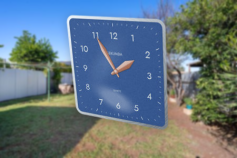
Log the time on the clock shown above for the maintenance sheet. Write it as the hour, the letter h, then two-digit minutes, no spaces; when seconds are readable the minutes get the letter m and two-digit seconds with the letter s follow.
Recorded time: 1h55
